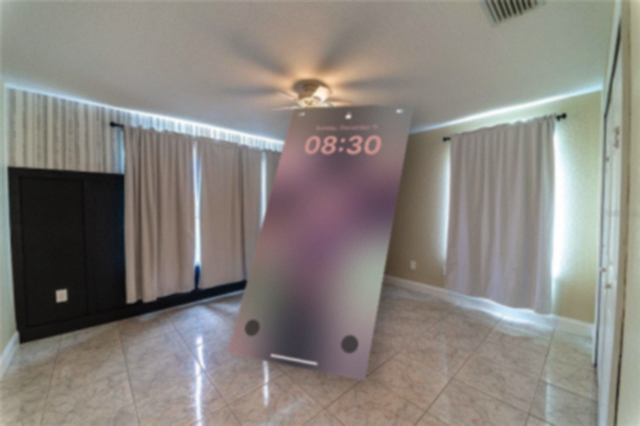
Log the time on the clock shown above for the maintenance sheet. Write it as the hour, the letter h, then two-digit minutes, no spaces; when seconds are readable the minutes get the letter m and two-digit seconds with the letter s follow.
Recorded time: 8h30
